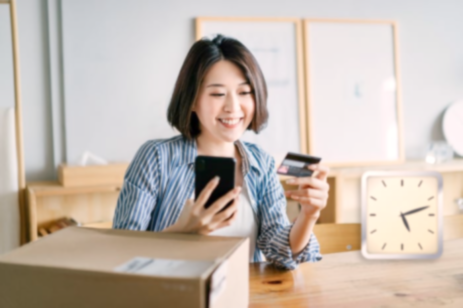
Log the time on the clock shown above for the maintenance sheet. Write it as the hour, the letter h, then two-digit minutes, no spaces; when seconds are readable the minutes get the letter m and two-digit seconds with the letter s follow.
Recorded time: 5h12
